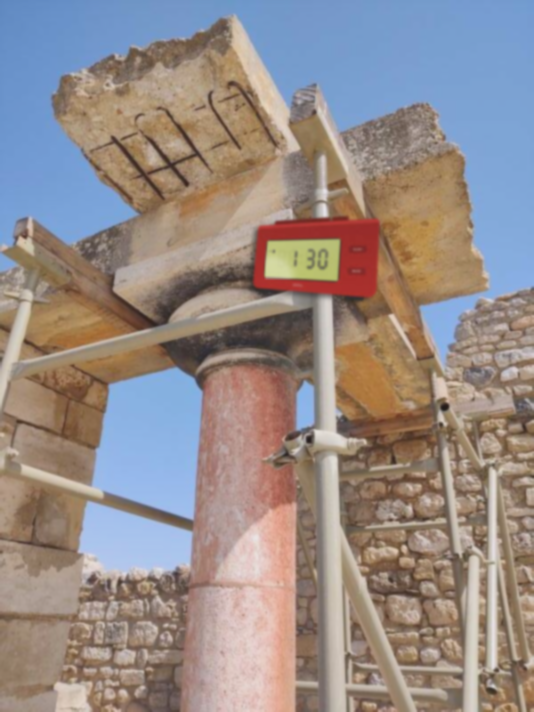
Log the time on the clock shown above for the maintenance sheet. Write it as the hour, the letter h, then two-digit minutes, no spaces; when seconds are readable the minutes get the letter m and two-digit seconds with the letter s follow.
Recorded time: 1h30
